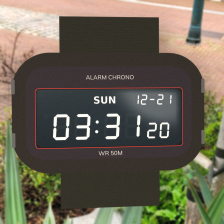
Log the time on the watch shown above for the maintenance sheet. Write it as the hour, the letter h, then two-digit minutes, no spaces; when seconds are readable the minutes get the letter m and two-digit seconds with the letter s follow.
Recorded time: 3h31m20s
